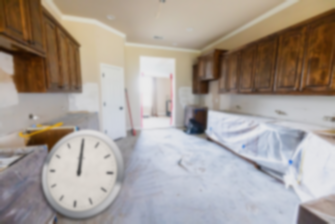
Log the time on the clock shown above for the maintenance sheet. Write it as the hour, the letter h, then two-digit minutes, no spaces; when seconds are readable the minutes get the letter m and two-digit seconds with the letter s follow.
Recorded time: 12h00
